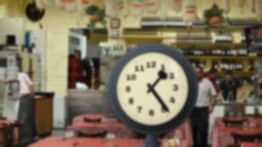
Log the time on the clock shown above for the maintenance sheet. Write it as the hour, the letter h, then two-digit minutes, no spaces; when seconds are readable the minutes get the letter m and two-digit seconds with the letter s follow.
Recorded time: 1h24
